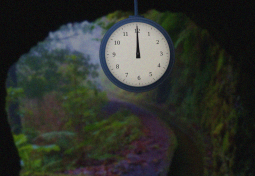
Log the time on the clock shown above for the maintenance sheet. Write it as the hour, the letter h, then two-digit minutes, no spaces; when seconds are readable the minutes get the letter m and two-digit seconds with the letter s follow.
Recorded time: 12h00
